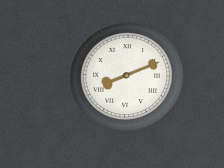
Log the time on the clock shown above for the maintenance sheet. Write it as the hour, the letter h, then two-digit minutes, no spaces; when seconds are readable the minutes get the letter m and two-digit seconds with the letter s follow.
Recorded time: 8h11
